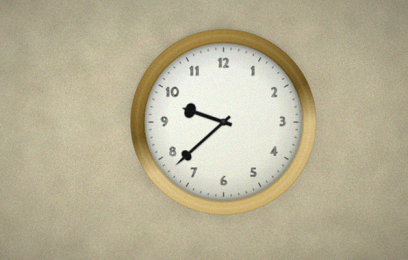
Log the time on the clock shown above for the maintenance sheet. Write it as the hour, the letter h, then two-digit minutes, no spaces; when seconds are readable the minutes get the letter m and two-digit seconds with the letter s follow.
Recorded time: 9h38
